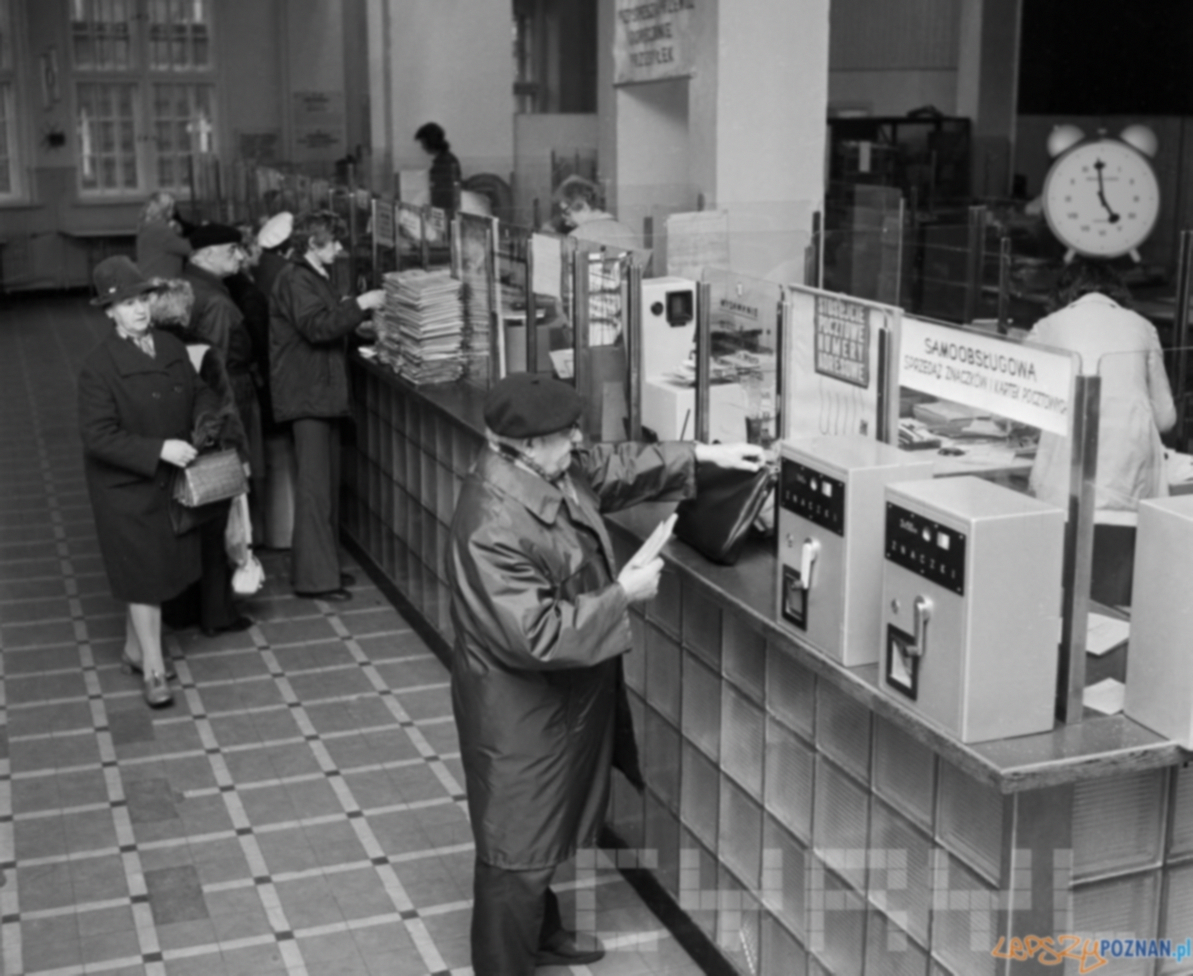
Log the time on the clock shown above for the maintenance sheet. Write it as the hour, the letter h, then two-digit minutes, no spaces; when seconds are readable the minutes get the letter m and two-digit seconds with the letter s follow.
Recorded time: 4h59
